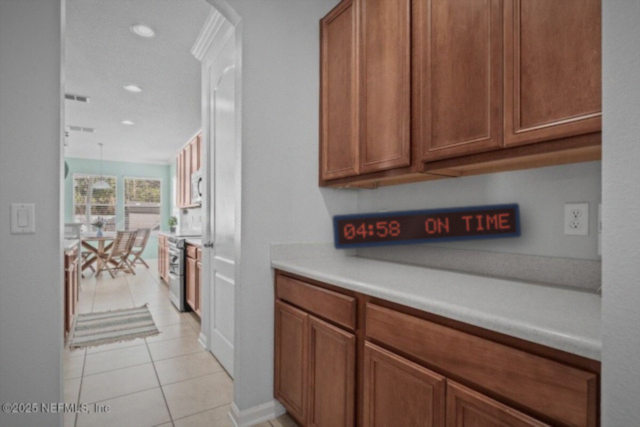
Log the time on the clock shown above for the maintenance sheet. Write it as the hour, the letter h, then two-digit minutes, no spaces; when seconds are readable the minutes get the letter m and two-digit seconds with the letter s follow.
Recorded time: 4h58
